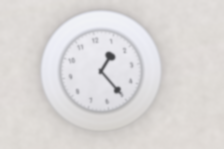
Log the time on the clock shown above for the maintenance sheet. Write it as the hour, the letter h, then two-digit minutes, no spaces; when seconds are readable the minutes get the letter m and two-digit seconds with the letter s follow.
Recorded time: 1h25
